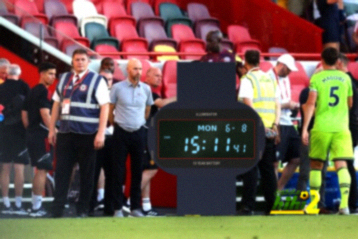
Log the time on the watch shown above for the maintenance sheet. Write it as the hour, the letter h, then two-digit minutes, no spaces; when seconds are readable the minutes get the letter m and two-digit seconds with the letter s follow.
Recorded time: 15h11
